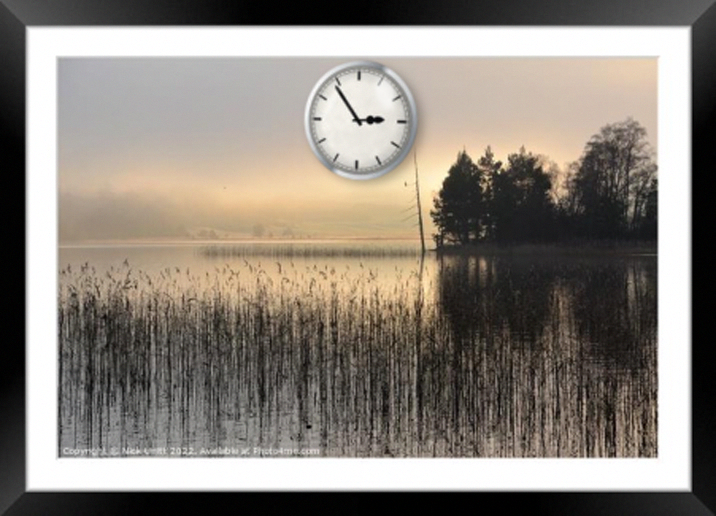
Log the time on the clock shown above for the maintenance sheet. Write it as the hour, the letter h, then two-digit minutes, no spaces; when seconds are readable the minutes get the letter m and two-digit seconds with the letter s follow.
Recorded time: 2h54
